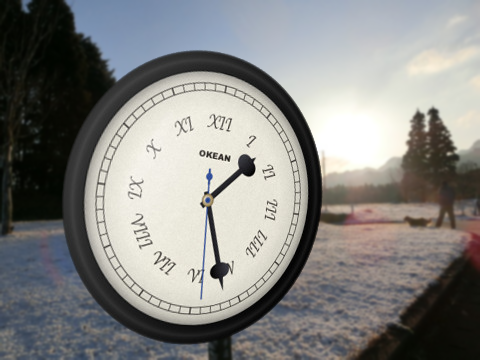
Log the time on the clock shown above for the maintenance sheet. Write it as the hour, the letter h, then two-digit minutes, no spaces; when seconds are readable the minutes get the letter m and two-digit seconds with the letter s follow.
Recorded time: 1h26m29s
